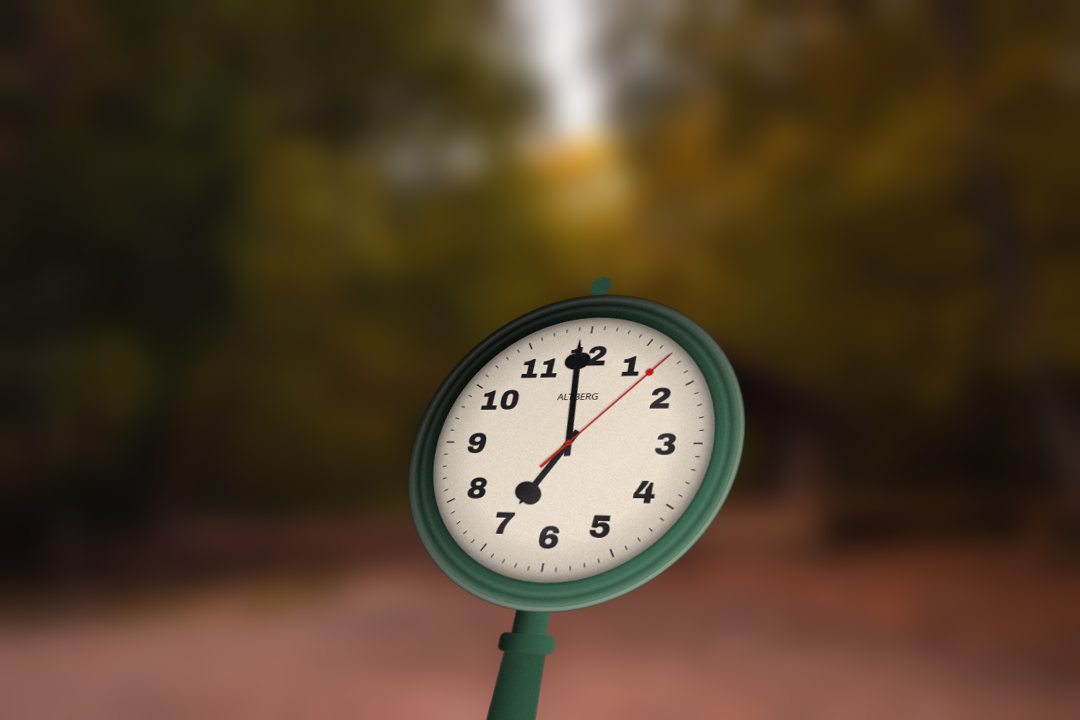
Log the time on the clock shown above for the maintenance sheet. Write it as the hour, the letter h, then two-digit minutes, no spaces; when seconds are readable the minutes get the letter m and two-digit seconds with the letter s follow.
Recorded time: 6h59m07s
